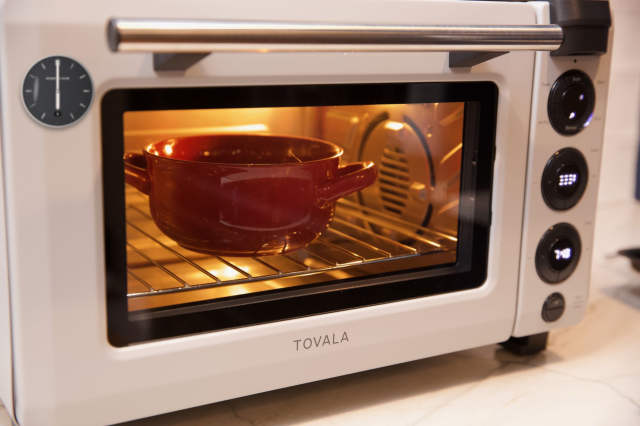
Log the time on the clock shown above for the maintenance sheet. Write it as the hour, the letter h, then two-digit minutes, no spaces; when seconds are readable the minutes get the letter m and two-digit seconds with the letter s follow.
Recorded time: 6h00
